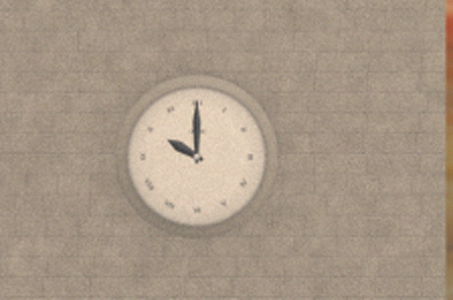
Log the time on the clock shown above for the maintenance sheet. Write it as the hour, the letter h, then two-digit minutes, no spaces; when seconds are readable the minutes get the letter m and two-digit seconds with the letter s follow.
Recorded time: 10h00
